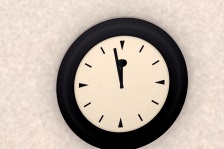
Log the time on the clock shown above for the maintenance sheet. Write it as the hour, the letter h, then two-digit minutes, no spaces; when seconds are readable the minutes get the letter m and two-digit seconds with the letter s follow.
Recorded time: 11h58
